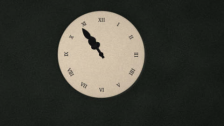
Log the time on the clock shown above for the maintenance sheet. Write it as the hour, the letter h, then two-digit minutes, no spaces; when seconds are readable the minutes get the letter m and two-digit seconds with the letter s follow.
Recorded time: 10h54
